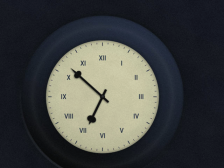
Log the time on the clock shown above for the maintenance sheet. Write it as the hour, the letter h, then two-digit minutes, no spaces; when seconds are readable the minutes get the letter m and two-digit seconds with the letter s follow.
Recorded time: 6h52
